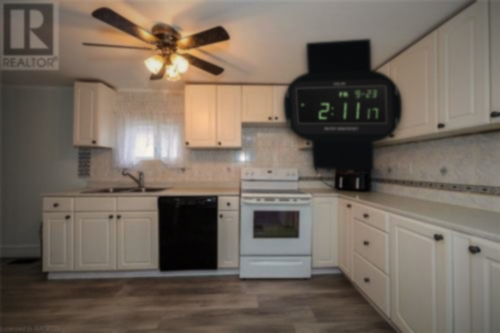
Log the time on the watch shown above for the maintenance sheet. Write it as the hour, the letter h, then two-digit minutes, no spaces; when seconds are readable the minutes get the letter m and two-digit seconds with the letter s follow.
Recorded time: 2h11
